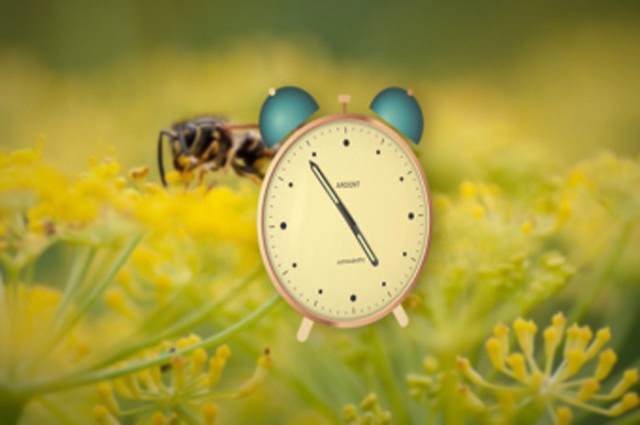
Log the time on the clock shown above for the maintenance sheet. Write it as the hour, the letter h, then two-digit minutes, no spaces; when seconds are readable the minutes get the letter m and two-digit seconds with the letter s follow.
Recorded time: 4h54
